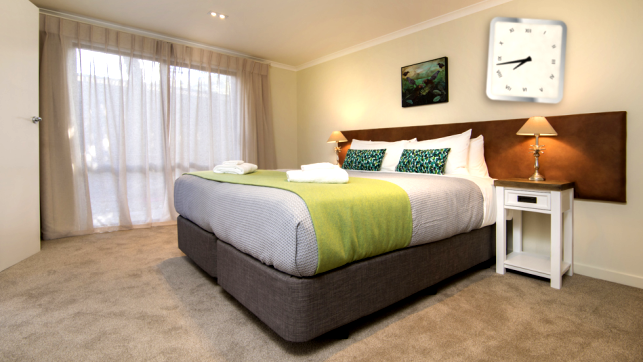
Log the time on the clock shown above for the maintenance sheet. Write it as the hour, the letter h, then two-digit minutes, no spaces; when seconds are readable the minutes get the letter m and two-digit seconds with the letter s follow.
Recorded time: 7h43
